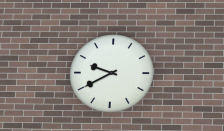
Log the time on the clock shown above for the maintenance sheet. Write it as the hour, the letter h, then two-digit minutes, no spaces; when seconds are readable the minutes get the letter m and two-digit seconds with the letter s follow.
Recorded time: 9h40
